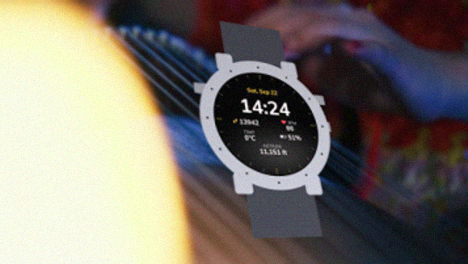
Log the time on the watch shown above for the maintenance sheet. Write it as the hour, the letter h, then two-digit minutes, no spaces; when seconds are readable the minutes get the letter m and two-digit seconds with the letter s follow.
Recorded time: 14h24
